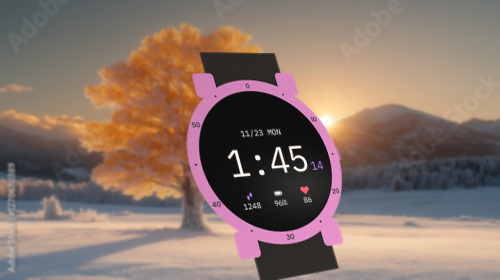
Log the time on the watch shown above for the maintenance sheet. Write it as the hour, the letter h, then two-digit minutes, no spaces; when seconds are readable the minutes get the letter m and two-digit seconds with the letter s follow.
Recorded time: 1h45m14s
